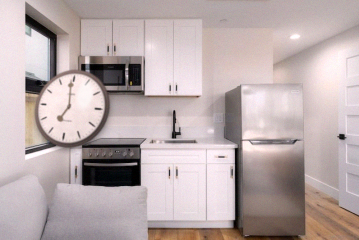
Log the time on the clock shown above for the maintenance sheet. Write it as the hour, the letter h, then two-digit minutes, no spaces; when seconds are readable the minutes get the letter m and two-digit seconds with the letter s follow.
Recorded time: 6h59
